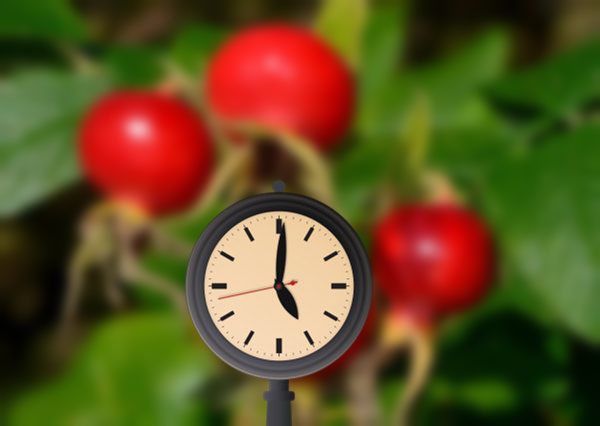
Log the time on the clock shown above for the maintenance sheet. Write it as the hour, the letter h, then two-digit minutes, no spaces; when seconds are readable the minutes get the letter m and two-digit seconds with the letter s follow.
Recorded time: 5h00m43s
